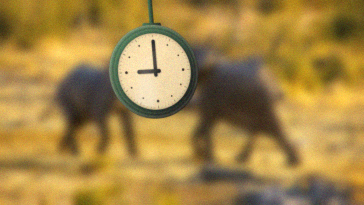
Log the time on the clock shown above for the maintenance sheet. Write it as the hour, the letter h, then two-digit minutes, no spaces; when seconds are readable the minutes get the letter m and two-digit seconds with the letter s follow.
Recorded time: 9h00
